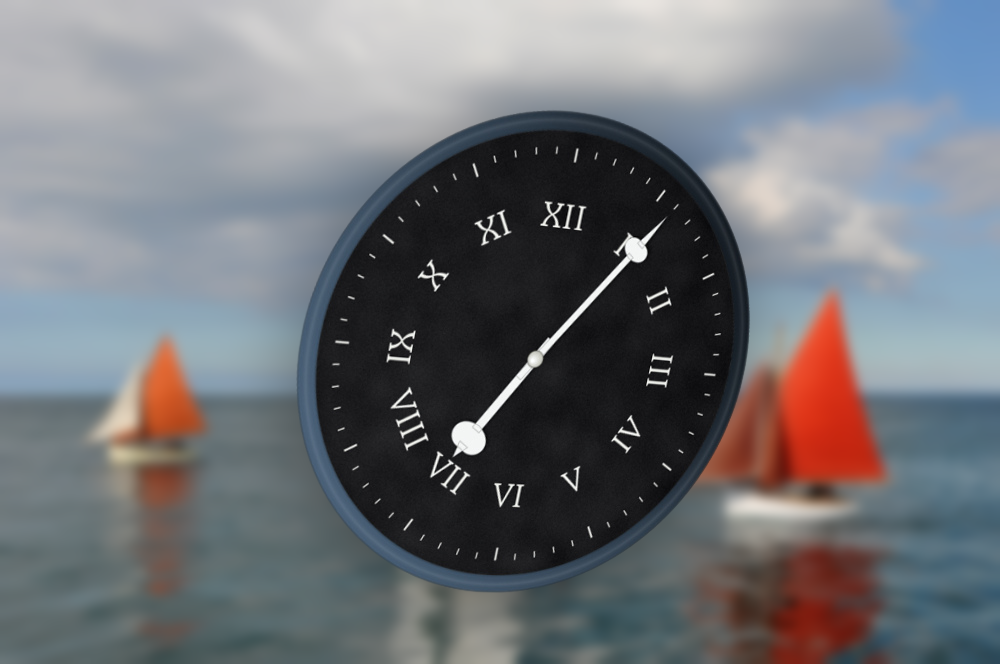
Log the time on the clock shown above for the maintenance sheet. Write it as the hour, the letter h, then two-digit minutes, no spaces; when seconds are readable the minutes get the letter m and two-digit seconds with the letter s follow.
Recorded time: 7h06
